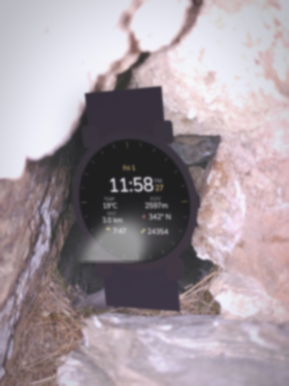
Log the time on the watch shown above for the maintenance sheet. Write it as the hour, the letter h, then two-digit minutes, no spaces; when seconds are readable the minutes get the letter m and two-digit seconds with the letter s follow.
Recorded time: 11h58
